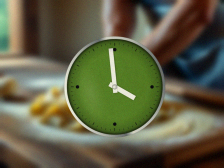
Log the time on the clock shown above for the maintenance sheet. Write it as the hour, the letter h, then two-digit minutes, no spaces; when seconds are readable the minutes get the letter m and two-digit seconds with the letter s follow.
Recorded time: 3h59
